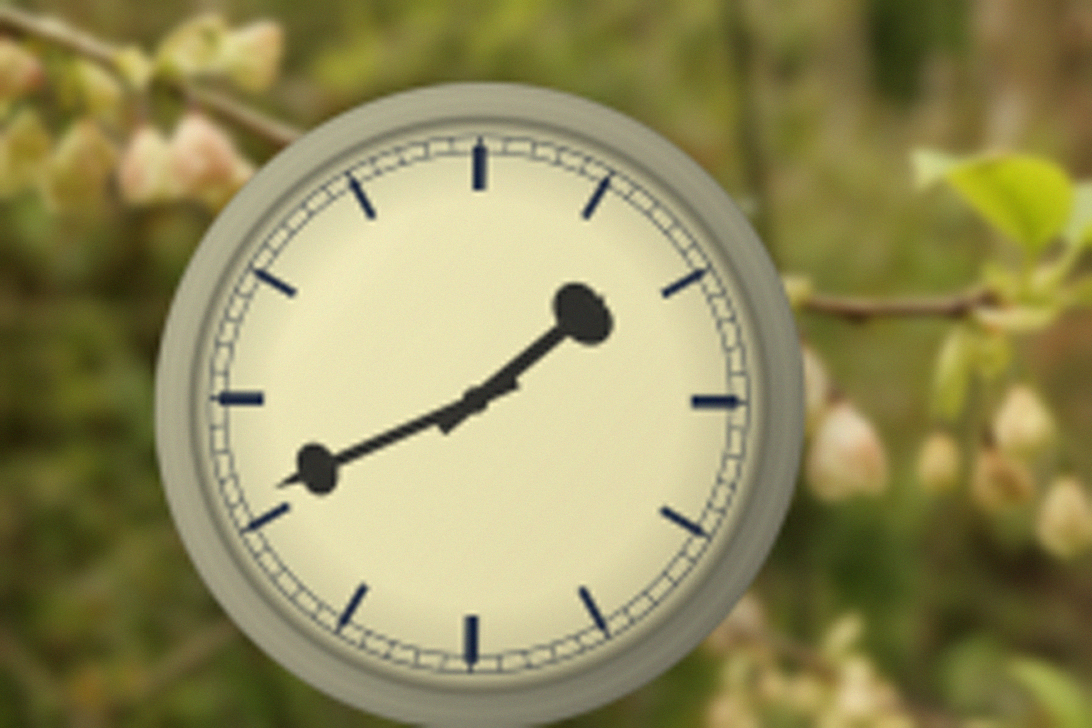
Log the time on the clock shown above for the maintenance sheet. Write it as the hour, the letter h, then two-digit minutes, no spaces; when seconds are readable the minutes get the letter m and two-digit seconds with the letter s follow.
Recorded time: 1h41
